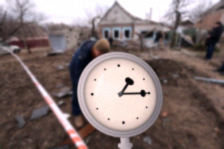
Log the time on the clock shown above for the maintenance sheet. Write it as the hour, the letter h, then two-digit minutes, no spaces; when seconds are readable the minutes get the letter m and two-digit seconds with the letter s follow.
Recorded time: 1h15
